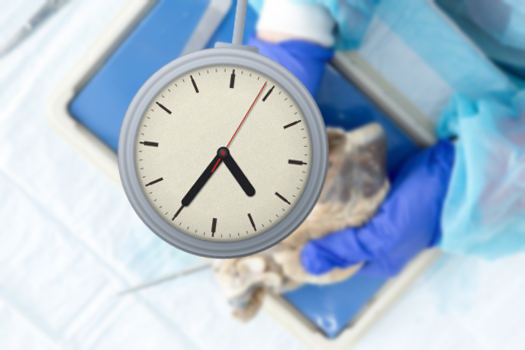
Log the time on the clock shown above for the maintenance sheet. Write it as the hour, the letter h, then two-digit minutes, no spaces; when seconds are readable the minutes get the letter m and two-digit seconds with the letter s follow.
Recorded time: 4h35m04s
